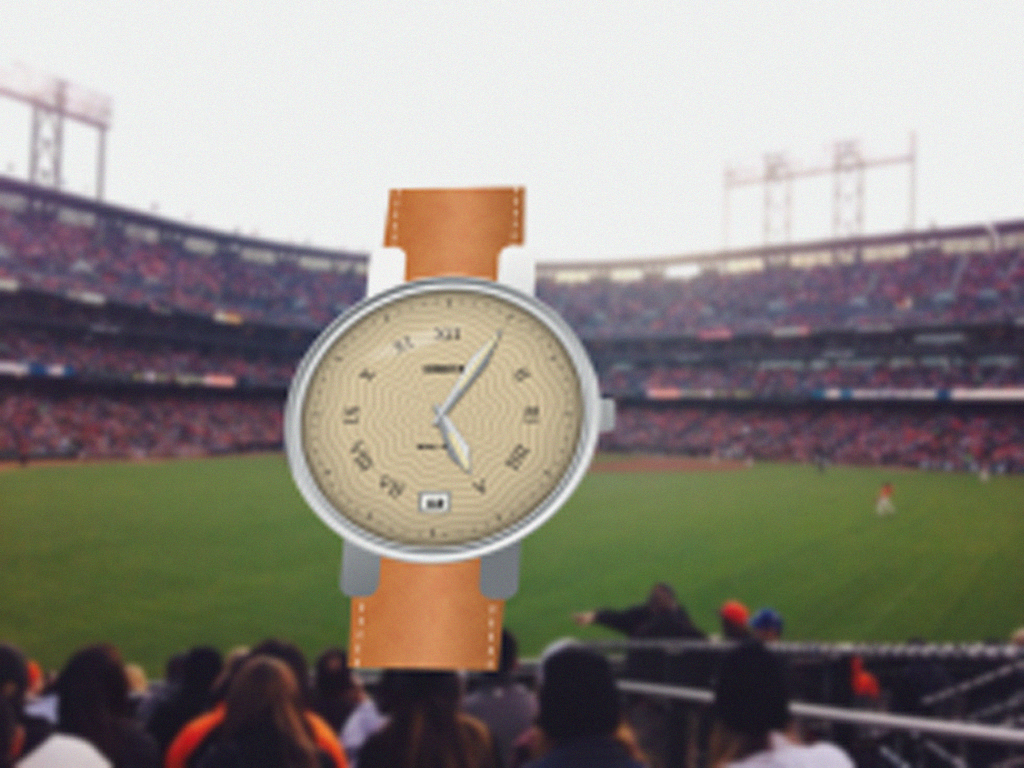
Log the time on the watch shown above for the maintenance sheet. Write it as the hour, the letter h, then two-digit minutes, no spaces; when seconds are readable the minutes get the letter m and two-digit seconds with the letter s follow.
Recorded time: 5h05
